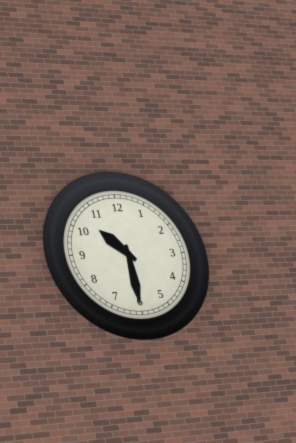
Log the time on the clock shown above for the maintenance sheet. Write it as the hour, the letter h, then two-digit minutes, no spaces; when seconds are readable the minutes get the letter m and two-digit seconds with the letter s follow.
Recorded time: 10h30
